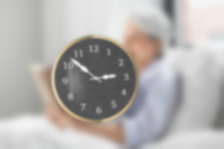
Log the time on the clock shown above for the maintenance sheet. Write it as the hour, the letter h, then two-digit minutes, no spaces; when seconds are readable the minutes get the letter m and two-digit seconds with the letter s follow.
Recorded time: 2h52
